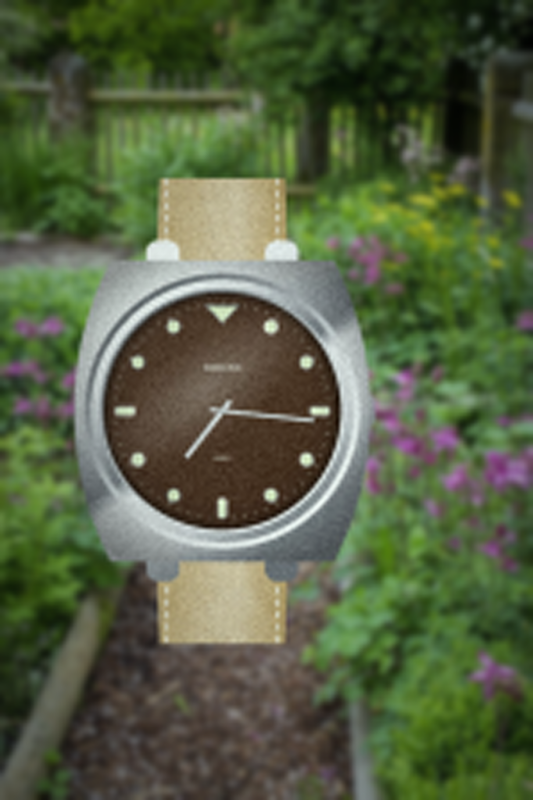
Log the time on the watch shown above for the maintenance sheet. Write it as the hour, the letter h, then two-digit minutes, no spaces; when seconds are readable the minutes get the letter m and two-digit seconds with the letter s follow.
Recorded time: 7h16
